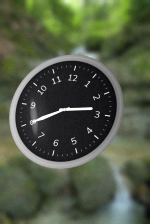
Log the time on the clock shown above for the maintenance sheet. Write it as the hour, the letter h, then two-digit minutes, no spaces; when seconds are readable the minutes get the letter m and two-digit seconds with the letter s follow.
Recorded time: 2h40
